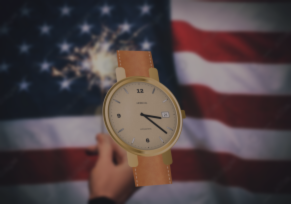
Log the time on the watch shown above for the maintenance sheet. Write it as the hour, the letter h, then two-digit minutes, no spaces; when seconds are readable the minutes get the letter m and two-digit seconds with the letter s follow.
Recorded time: 3h22
